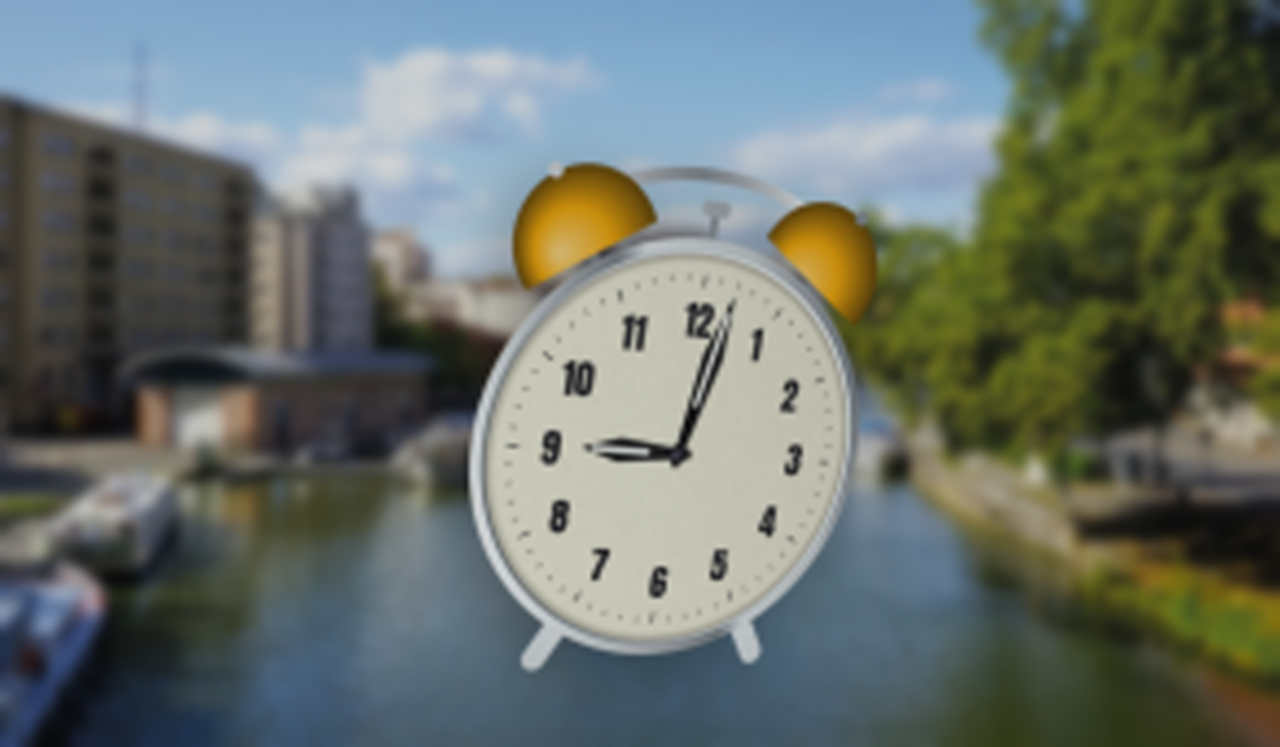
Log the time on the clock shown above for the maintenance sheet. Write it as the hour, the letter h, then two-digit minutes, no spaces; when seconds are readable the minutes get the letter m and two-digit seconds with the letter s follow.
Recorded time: 9h02
